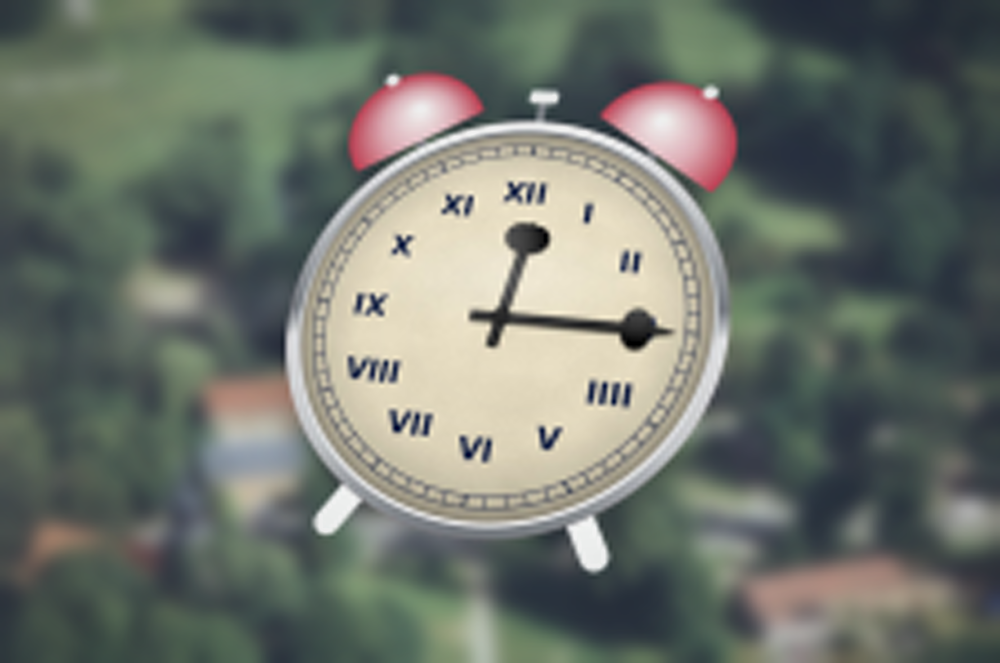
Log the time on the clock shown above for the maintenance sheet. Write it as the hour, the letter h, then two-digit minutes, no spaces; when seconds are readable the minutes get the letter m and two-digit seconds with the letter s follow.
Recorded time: 12h15
